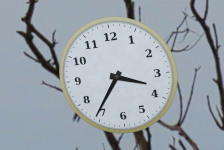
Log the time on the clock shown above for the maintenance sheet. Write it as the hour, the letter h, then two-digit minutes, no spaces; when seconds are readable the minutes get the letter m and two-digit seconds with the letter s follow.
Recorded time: 3h36
